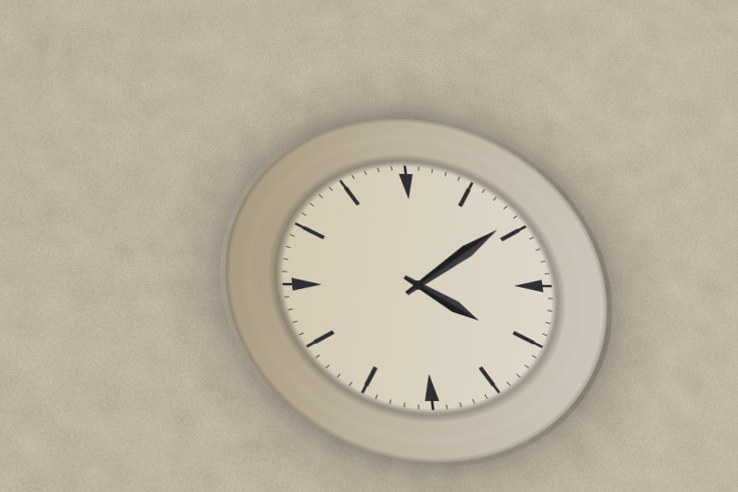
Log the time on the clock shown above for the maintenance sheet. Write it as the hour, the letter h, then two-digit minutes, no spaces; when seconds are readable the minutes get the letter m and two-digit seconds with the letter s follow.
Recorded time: 4h09
